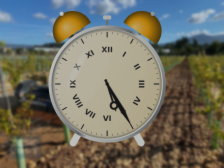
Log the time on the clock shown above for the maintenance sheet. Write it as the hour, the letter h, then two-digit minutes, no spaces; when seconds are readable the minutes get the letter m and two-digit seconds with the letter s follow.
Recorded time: 5h25
